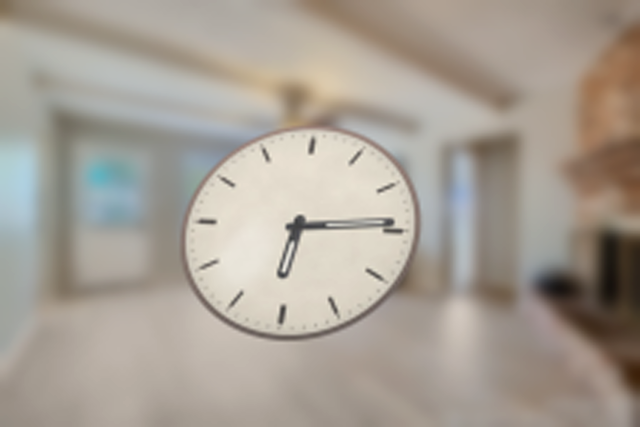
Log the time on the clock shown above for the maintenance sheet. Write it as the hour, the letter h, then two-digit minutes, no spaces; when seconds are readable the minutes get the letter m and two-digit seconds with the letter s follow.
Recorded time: 6h14
